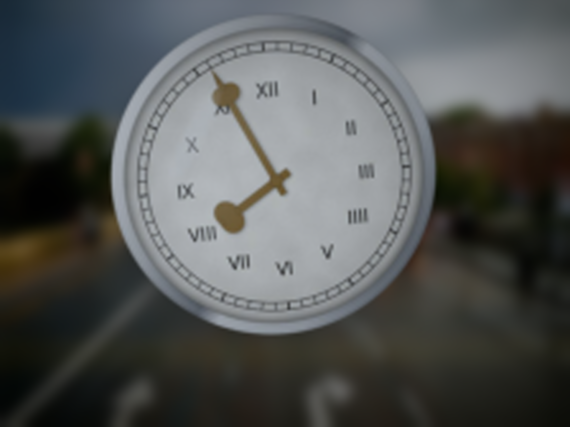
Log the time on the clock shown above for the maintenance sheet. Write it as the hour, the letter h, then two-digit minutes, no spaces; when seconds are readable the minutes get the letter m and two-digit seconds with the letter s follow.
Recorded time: 7h56
